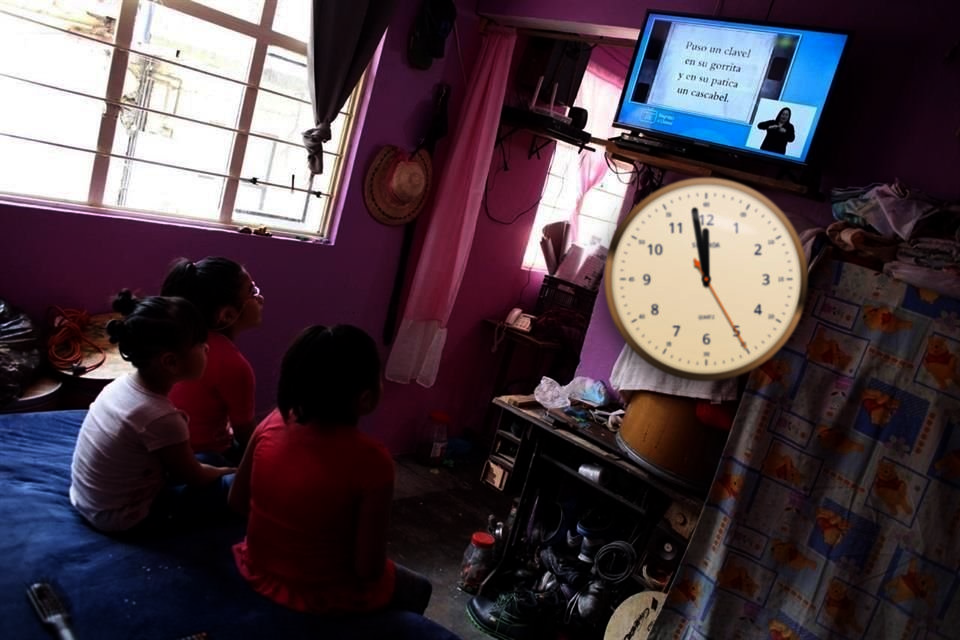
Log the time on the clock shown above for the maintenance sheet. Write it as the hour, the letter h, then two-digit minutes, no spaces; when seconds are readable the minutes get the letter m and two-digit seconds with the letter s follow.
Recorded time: 11h58m25s
